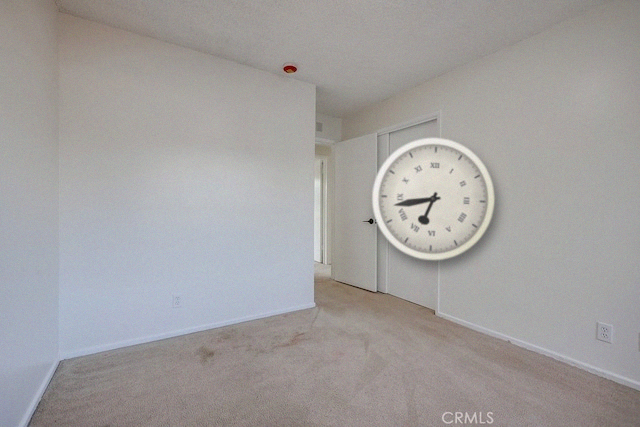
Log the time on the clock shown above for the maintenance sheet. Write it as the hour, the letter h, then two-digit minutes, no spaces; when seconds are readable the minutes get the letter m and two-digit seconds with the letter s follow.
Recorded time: 6h43
